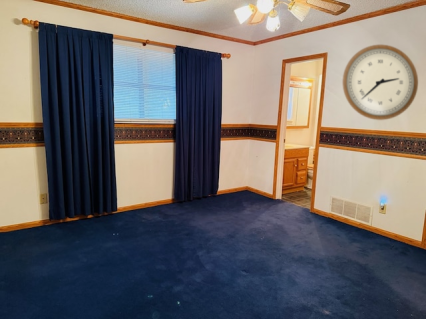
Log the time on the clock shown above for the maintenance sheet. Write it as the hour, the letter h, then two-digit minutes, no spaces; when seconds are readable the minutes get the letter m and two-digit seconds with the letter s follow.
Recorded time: 2h38
